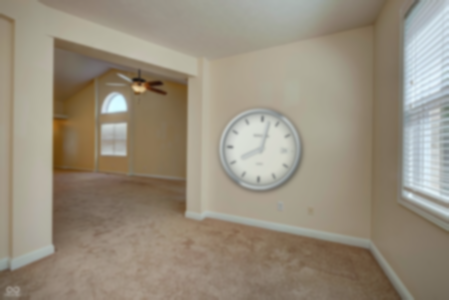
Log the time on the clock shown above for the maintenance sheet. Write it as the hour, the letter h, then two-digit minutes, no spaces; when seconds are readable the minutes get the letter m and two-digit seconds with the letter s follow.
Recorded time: 8h02
